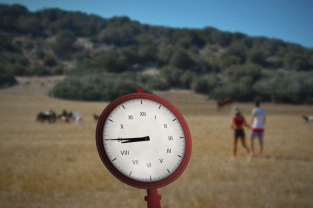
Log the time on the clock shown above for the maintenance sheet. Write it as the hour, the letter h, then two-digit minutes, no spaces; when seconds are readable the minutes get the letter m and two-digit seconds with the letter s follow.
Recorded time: 8h45
